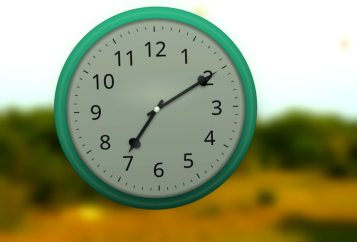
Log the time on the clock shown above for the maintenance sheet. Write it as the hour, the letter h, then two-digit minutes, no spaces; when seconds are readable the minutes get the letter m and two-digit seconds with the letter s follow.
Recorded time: 7h10
